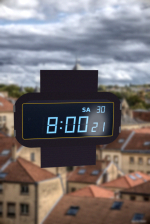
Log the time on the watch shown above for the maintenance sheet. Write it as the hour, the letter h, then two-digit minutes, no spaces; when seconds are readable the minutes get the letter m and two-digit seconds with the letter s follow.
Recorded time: 8h00m21s
